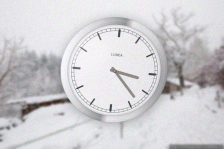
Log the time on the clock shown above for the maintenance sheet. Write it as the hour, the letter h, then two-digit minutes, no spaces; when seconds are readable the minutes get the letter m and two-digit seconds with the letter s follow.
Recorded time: 3h23
